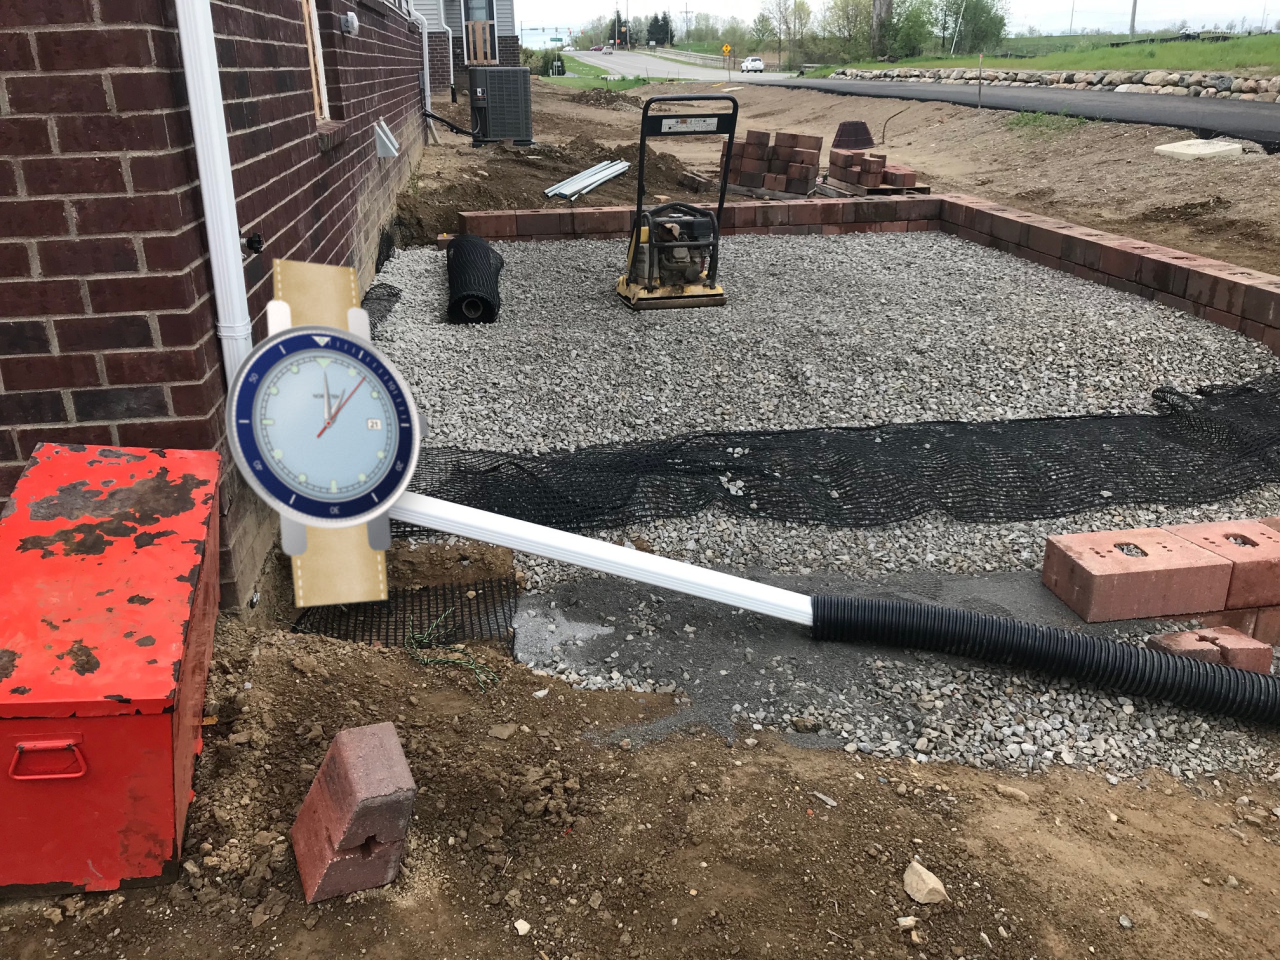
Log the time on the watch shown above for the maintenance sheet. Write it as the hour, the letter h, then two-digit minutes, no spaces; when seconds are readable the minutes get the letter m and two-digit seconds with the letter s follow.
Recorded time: 1h00m07s
